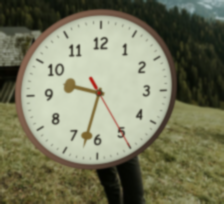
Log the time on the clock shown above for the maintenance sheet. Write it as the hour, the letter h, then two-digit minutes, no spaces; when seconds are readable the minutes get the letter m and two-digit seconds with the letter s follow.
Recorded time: 9h32m25s
